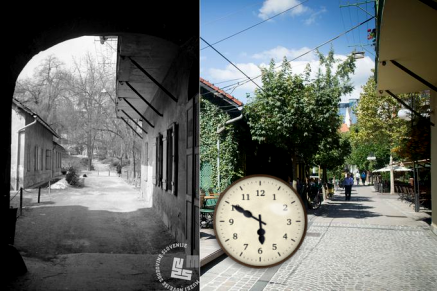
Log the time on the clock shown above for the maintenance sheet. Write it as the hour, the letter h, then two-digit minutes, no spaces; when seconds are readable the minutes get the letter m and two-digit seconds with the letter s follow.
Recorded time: 5h50
